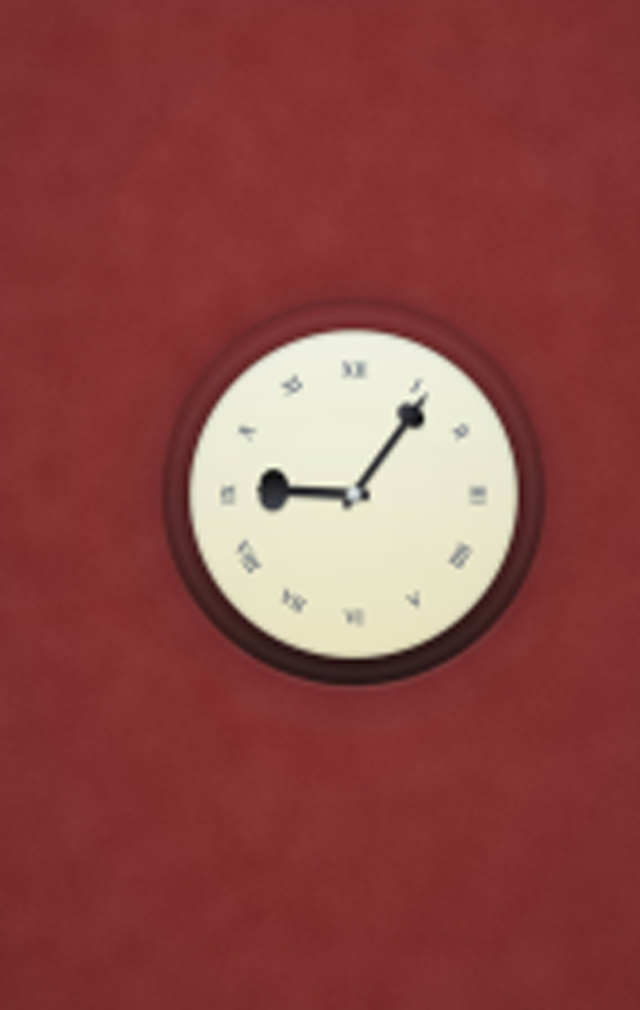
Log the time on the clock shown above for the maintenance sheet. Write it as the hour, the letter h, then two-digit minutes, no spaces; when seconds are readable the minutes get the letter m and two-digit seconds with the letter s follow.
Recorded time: 9h06
